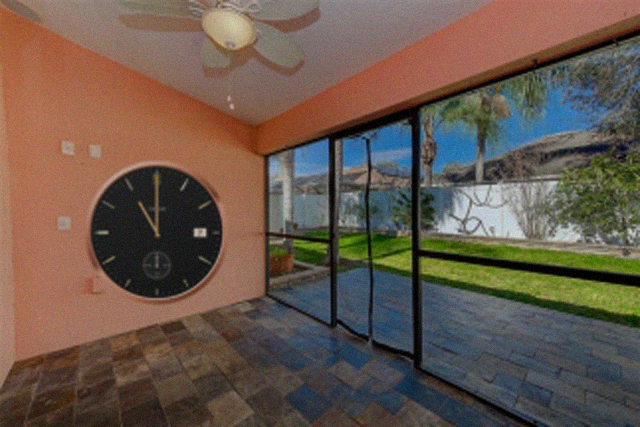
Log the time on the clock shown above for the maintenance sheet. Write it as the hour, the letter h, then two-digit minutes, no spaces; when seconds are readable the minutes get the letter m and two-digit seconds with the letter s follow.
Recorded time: 11h00
